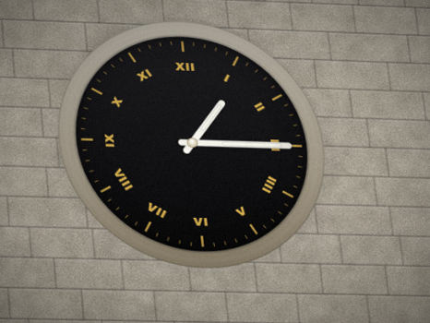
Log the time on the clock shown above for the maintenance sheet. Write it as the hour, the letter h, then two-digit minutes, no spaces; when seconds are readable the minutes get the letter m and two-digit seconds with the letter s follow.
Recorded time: 1h15
